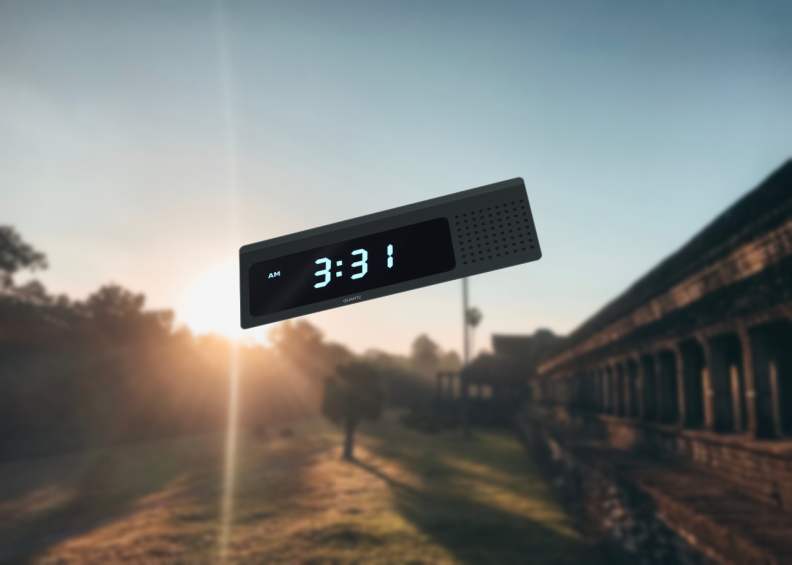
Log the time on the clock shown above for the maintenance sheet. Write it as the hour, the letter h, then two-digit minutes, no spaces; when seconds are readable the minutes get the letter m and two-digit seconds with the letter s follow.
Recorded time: 3h31
